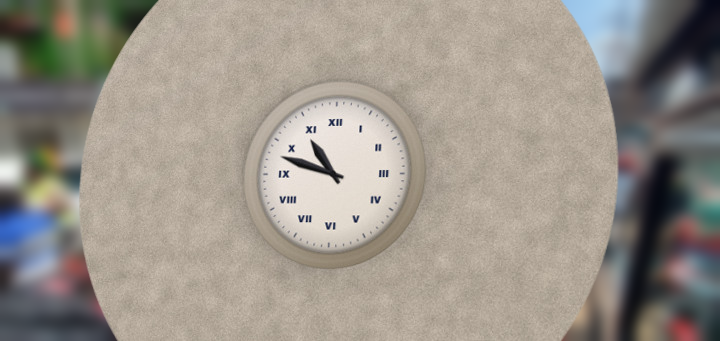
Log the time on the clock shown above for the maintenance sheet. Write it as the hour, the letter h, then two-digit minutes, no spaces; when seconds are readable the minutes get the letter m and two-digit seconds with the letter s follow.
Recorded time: 10h48
